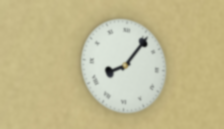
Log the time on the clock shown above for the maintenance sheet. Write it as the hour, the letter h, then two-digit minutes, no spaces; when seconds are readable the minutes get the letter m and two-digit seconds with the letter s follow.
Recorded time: 8h06
